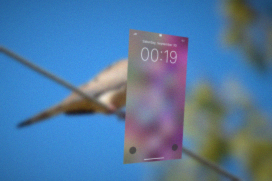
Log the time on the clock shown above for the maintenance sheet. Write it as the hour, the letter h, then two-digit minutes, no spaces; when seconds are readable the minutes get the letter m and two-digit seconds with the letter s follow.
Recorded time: 0h19
